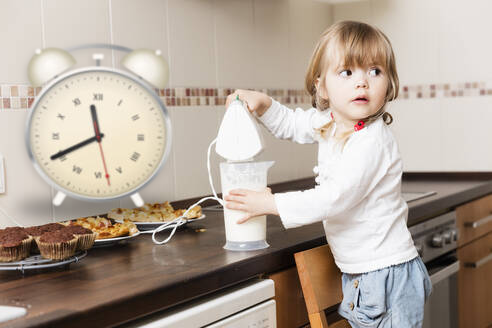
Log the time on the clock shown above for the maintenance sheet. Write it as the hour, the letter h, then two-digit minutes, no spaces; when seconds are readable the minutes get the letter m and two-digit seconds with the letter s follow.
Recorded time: 11h40m28s
